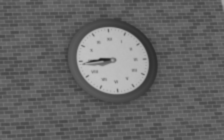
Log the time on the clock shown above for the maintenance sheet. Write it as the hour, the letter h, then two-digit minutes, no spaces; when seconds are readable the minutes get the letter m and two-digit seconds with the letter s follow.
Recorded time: 8h44
